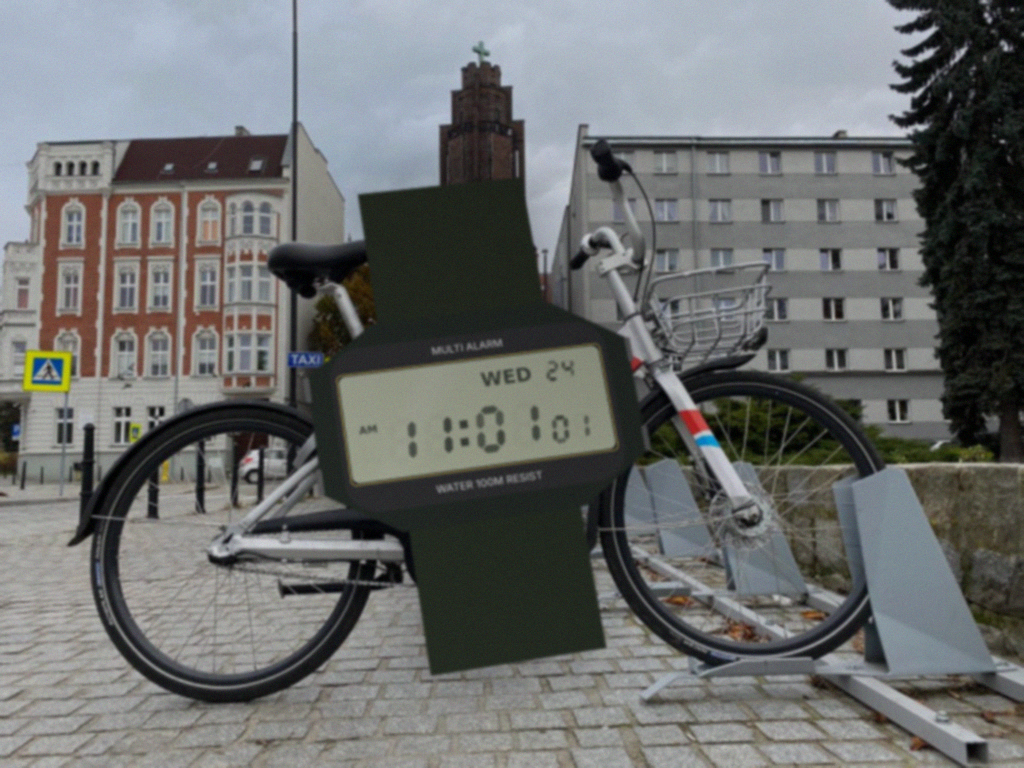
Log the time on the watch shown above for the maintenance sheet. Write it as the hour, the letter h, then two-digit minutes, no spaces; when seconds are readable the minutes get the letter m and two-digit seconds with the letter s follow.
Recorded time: 11h01m01s
